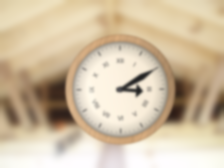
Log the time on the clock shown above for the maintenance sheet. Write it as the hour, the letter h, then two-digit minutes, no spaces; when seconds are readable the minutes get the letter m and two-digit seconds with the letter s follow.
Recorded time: 3h10
